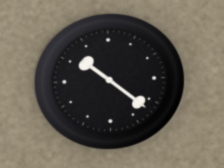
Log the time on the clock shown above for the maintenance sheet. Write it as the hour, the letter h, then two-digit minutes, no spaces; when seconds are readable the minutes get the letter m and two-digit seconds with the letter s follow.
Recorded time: 10h22
